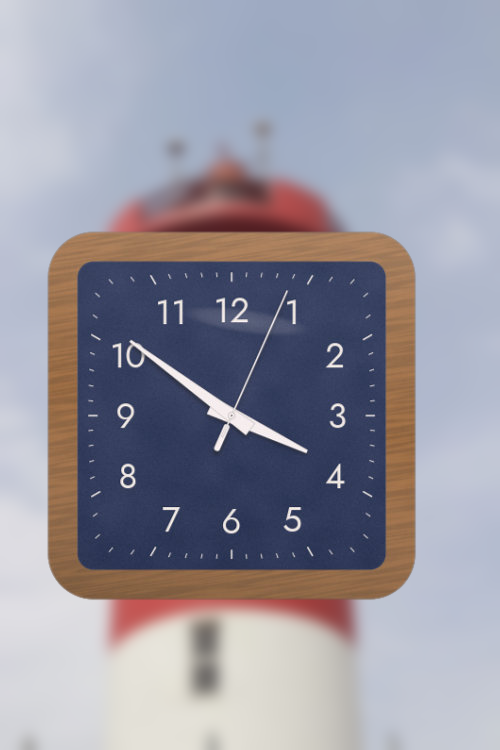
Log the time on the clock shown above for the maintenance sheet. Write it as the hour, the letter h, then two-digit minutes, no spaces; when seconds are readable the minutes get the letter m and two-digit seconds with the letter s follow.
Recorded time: 3h51m04s
